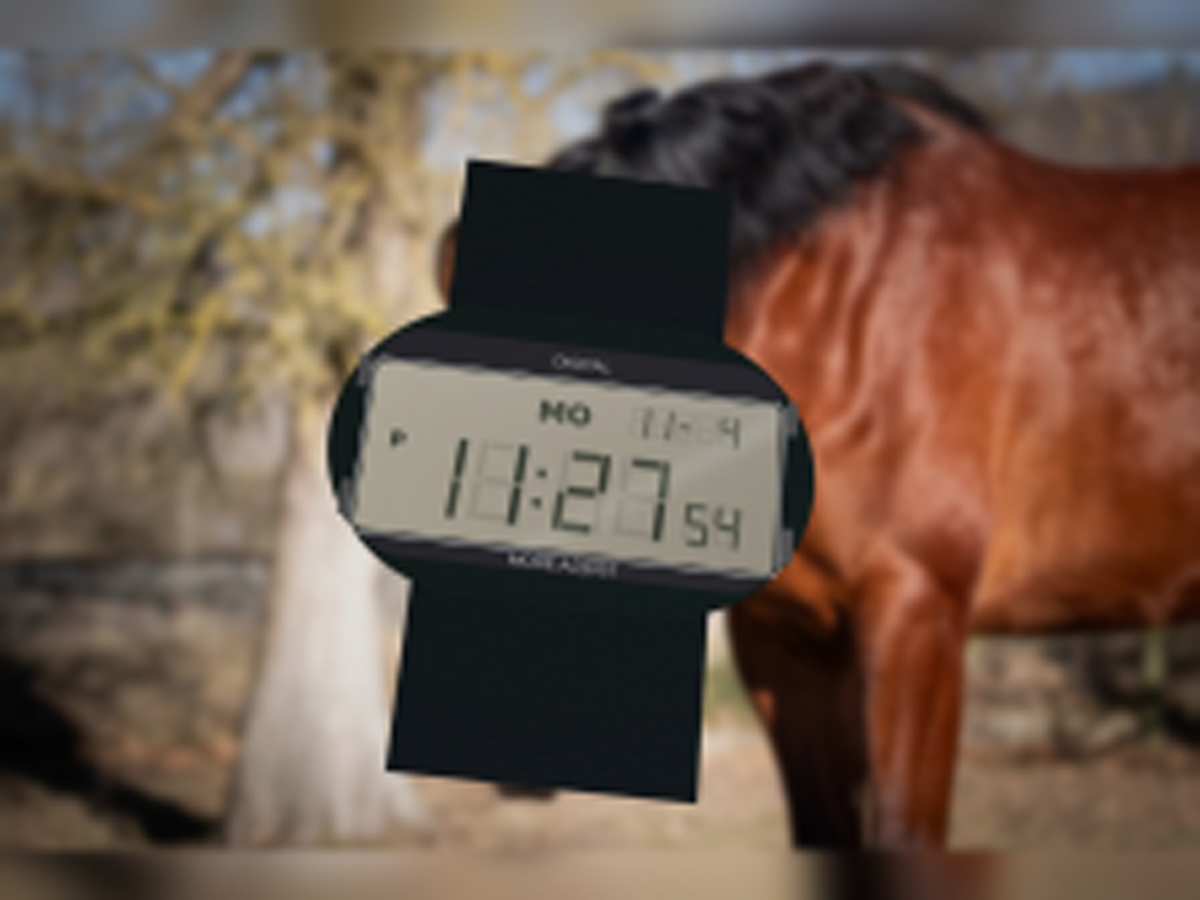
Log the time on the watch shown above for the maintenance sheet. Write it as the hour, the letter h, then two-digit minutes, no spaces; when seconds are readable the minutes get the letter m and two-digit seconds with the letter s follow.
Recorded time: 11h27m54s
